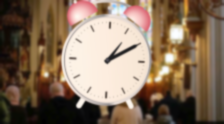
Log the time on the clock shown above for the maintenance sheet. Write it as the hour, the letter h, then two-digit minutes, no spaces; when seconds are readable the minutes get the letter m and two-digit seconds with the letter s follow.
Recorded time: 1h10
